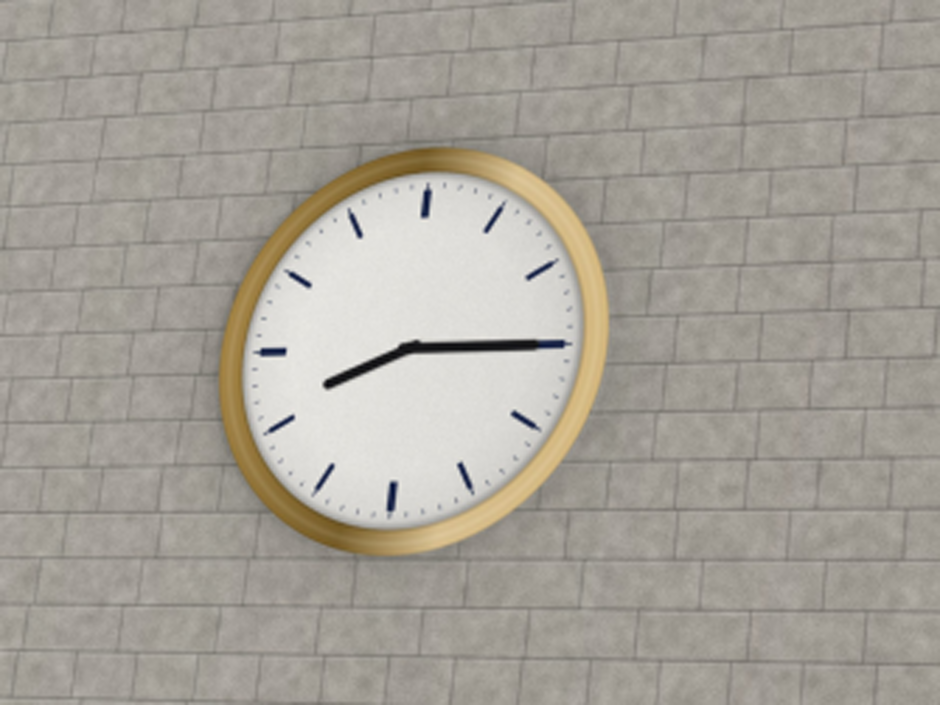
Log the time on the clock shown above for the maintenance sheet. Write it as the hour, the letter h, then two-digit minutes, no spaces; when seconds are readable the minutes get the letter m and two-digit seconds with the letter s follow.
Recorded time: 8h15
